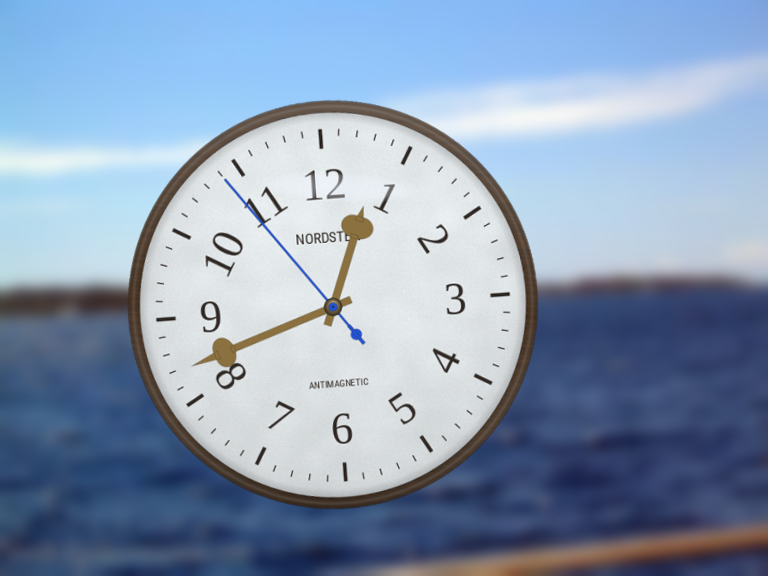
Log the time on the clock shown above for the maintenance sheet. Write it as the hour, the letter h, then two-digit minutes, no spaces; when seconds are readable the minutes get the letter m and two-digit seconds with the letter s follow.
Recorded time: 12h41m54s
